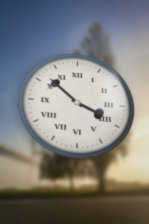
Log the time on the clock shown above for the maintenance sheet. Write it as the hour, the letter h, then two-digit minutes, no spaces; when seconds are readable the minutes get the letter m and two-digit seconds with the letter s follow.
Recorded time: 3h52
